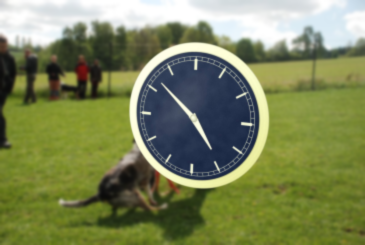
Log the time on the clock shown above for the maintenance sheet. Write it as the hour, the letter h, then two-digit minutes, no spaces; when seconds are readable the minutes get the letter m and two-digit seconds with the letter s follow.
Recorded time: 4h52
